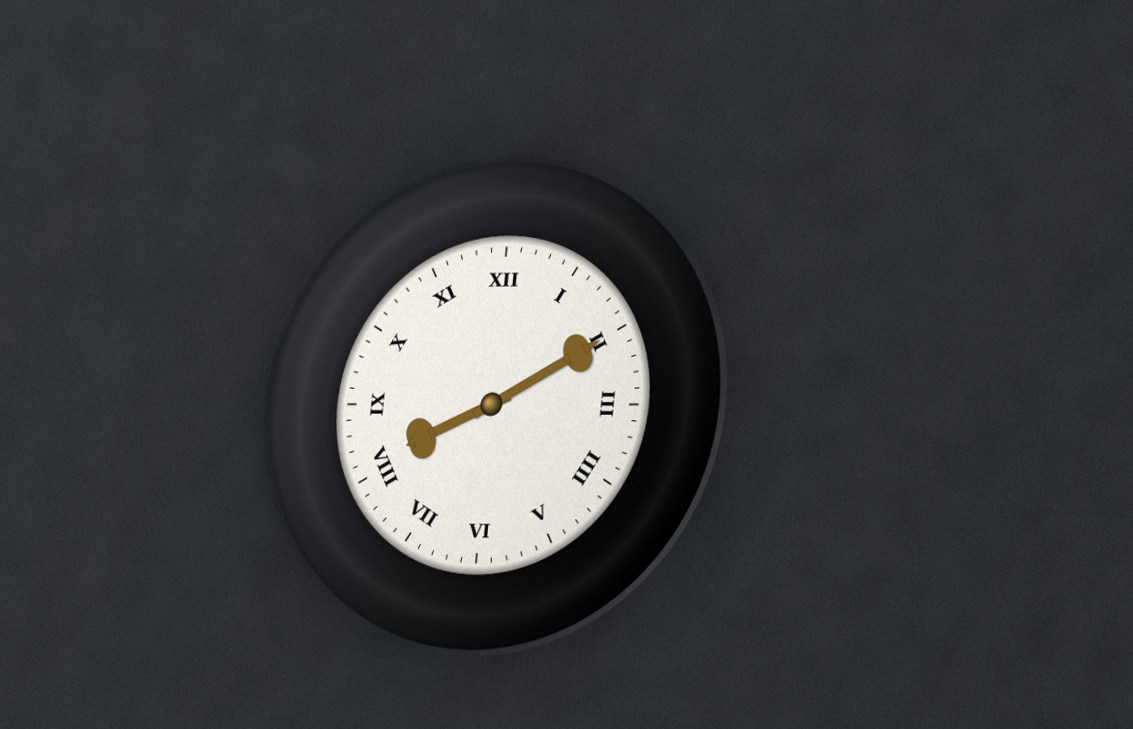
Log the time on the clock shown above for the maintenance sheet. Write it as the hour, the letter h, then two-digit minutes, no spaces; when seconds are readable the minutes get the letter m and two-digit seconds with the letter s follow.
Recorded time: 8h10
